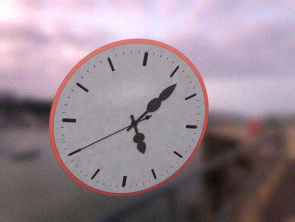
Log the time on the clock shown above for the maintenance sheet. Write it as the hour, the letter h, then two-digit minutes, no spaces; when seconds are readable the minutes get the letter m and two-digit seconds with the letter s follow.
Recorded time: 5h06m40s
